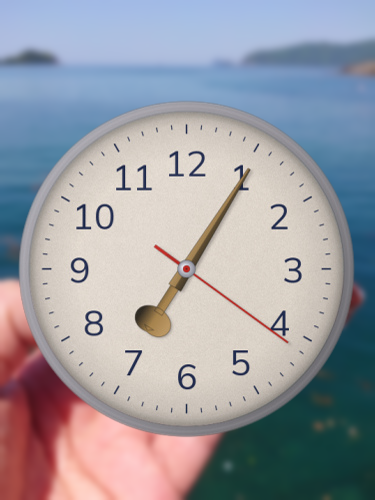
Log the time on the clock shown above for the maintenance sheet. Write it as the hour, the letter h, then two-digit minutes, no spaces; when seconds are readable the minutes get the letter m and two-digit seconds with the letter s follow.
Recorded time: 7h05m21s
